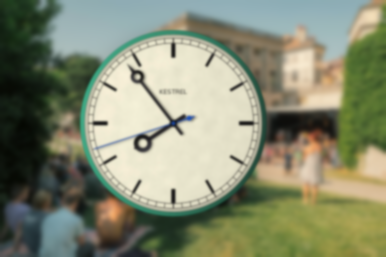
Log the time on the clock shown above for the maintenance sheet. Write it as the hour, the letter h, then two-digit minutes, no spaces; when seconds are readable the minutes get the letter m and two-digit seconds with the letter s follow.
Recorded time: 7h53m42s
